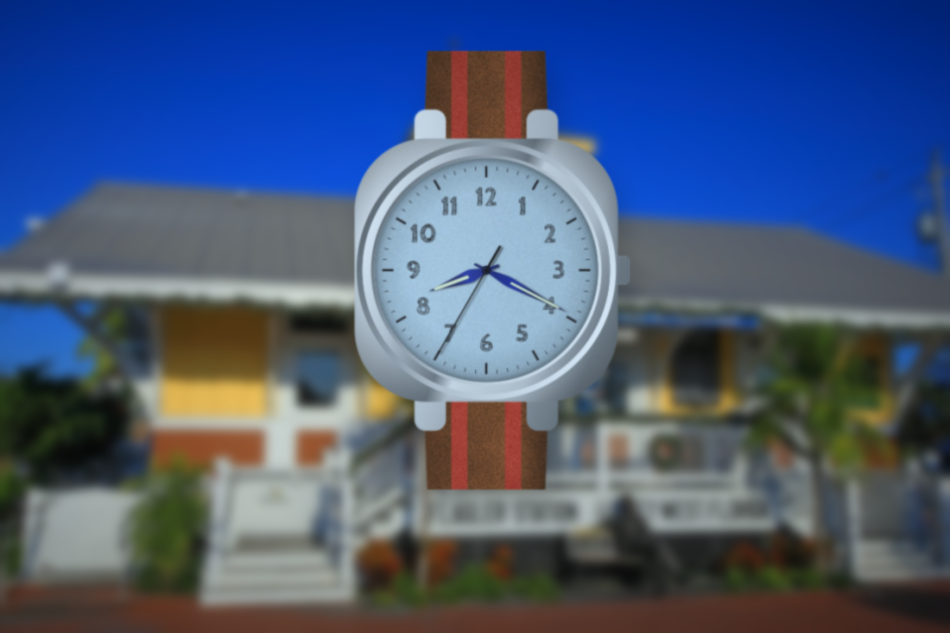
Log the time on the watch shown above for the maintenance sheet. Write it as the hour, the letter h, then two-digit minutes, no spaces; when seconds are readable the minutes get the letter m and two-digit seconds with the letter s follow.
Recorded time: 8h19m35s
